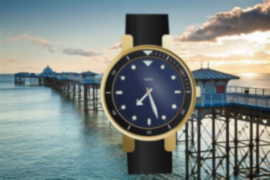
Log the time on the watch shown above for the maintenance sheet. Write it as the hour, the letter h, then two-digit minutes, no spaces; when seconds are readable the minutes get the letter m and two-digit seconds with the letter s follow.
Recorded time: 7h27
